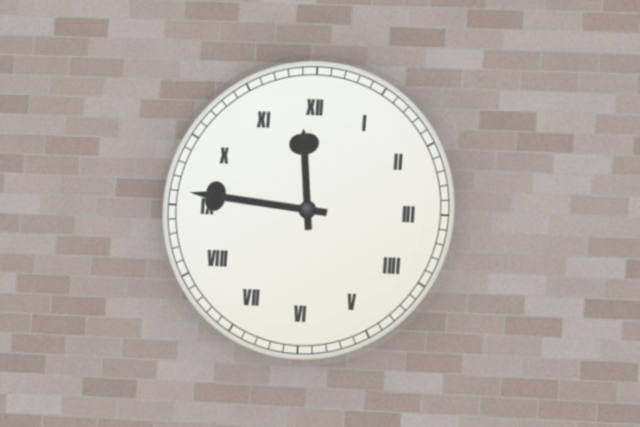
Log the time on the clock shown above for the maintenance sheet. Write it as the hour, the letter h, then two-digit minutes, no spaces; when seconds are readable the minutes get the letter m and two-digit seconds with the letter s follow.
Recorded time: 11h46
